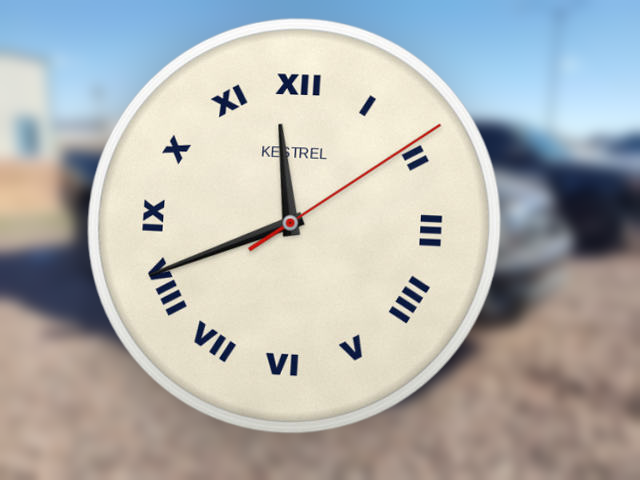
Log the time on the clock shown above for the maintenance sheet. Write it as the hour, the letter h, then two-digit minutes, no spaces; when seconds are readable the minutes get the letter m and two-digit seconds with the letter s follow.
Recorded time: 11h41m09s
